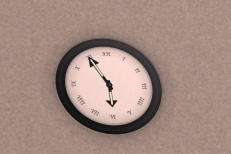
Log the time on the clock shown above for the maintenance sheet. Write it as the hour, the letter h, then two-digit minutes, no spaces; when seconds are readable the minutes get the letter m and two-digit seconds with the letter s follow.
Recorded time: 5h55
